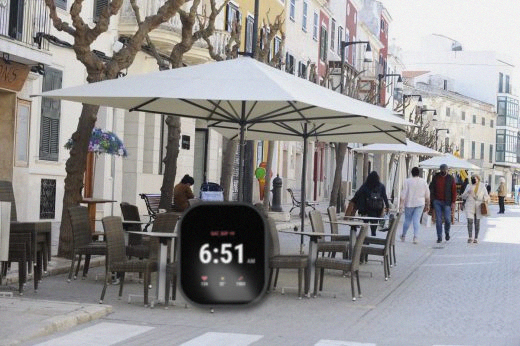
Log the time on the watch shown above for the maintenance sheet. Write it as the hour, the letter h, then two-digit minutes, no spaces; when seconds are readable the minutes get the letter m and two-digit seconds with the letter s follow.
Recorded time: 6h51
